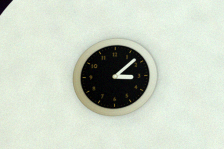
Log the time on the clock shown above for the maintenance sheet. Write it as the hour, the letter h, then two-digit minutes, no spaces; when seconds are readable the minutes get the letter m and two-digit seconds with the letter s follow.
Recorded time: 3h08
